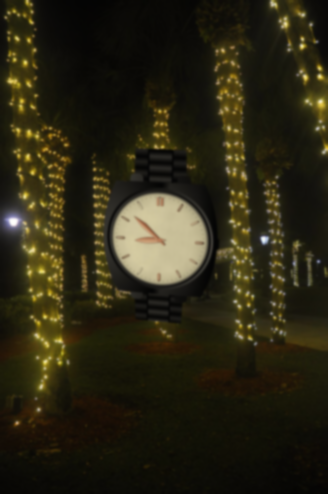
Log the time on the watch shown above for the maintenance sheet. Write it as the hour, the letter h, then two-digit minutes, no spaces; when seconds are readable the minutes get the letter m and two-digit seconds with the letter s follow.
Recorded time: 8h52
